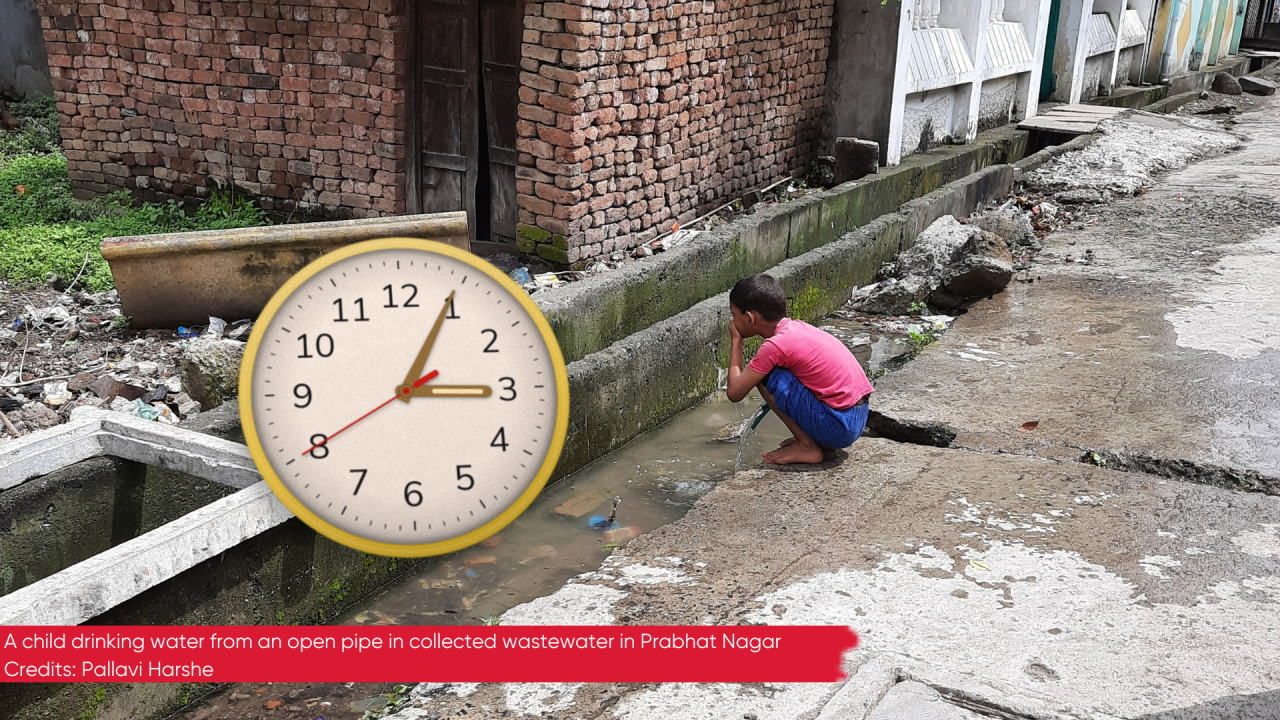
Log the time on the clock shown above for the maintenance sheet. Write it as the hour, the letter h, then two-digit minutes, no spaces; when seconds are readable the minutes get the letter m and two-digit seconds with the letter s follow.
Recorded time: 3h04m40s
